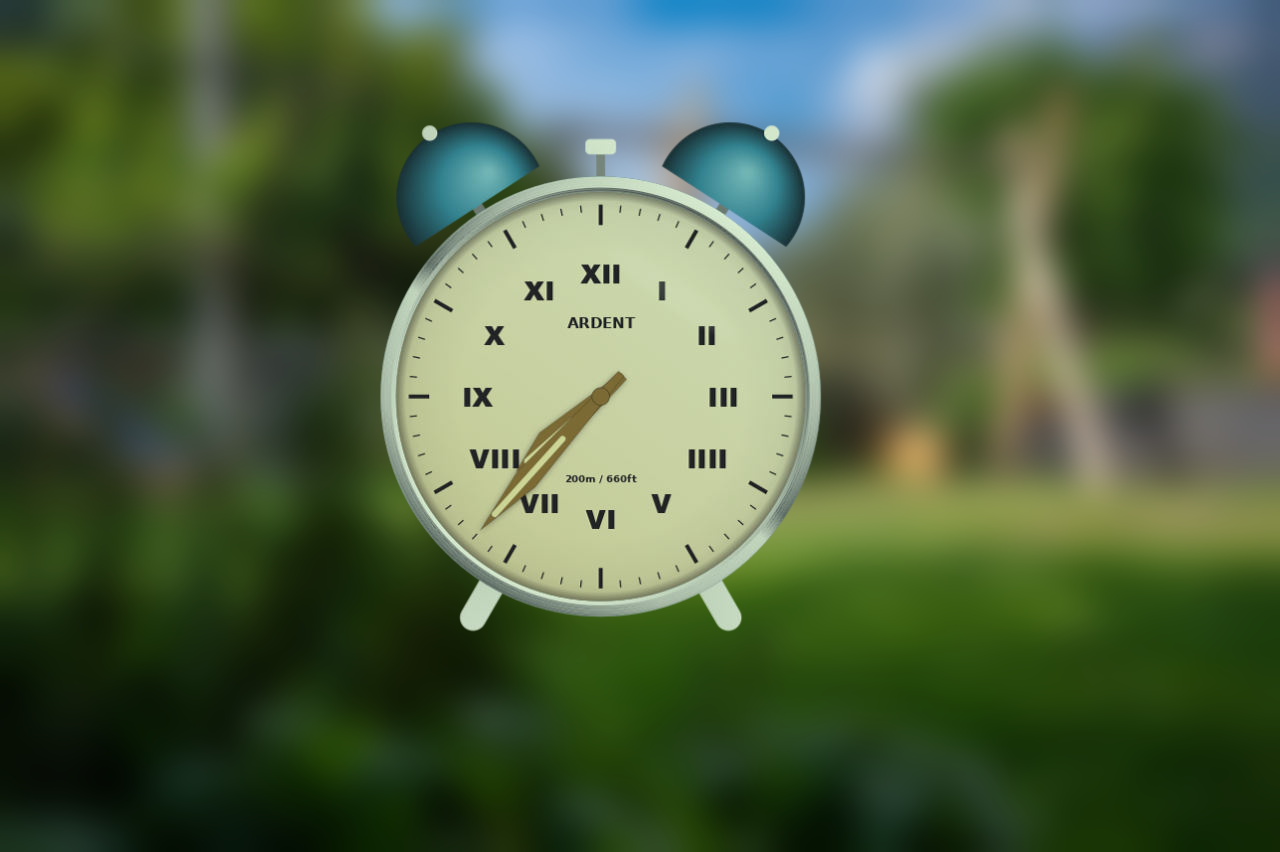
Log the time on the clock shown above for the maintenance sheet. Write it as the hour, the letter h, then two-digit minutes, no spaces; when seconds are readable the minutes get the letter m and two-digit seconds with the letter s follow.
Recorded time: 7h37
